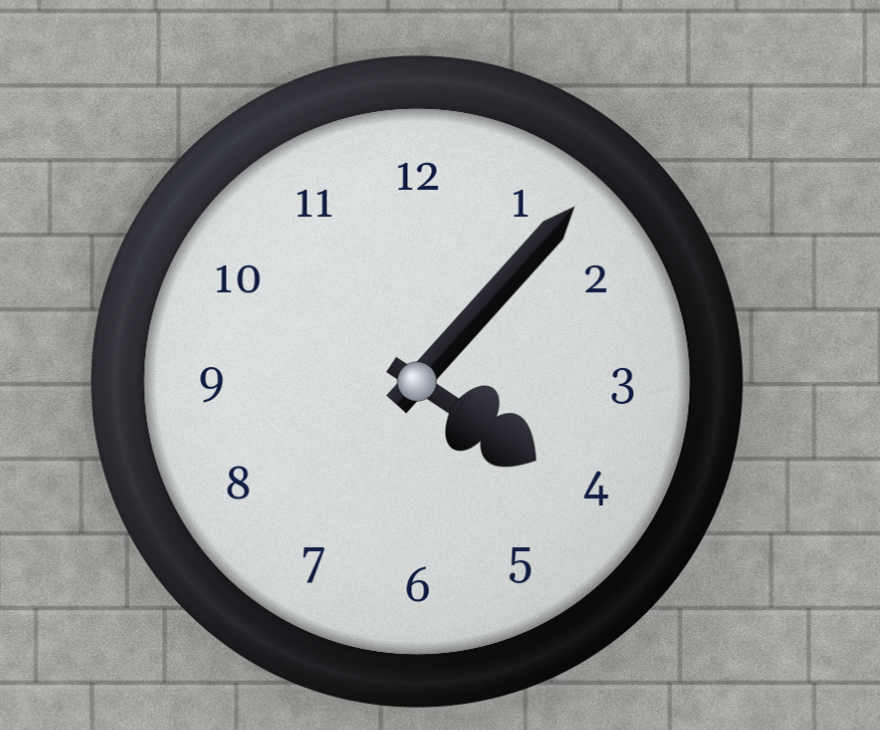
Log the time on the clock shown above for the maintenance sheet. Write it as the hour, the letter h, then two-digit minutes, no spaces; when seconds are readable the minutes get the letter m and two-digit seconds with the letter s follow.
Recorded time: 4h07
